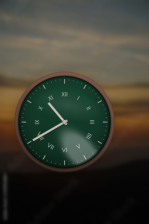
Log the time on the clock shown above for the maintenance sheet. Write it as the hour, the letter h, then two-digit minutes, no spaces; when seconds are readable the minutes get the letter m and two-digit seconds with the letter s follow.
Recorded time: 10h40
